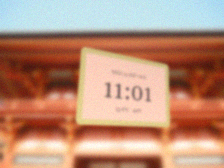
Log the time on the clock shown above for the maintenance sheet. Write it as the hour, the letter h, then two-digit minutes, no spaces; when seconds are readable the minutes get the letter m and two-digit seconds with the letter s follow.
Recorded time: 11h01
